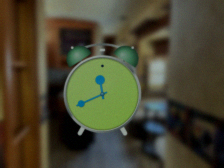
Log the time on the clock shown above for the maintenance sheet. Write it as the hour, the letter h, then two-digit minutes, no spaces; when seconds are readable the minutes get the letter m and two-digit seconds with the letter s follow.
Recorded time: 11h41
